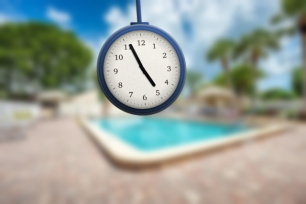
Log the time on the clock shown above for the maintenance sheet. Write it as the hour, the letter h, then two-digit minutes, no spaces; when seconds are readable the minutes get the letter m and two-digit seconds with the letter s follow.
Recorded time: 4h56
